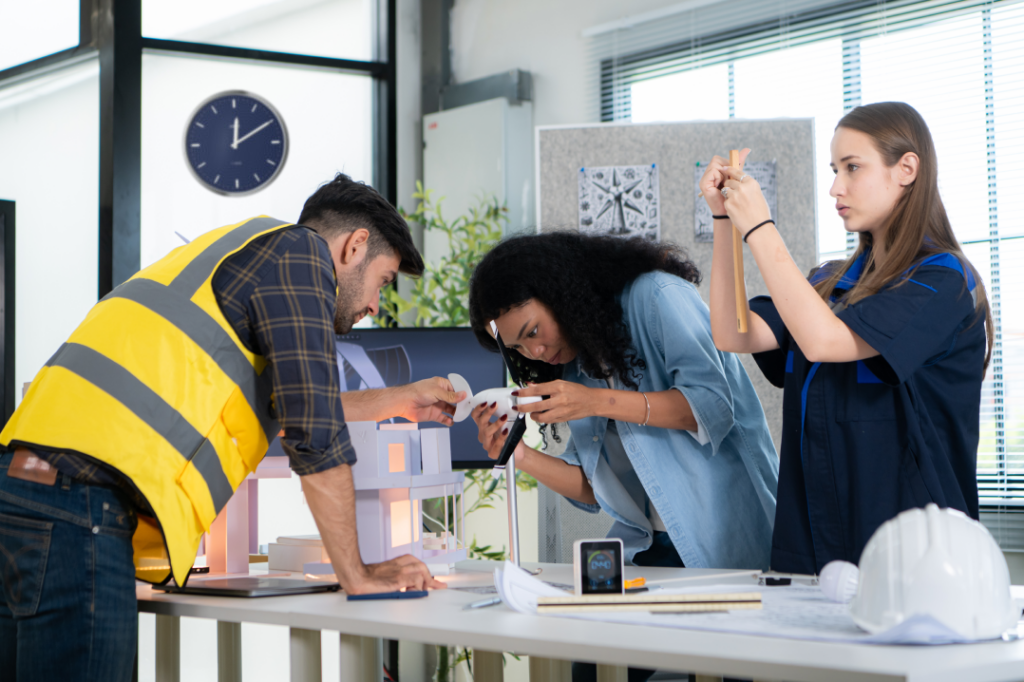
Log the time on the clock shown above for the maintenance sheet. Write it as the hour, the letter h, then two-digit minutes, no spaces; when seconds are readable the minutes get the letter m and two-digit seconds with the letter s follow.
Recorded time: 12h10
